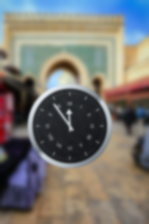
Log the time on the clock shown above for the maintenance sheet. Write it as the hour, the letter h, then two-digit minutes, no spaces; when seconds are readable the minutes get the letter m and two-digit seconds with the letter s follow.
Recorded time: 11h54
